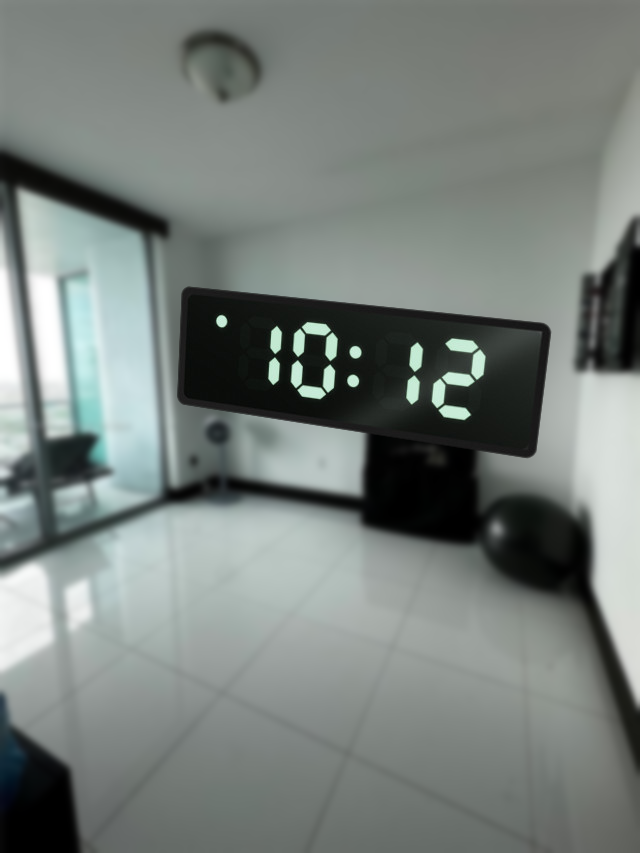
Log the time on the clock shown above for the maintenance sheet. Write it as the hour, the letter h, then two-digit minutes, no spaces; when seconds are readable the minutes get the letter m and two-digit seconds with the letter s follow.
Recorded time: 10h12
